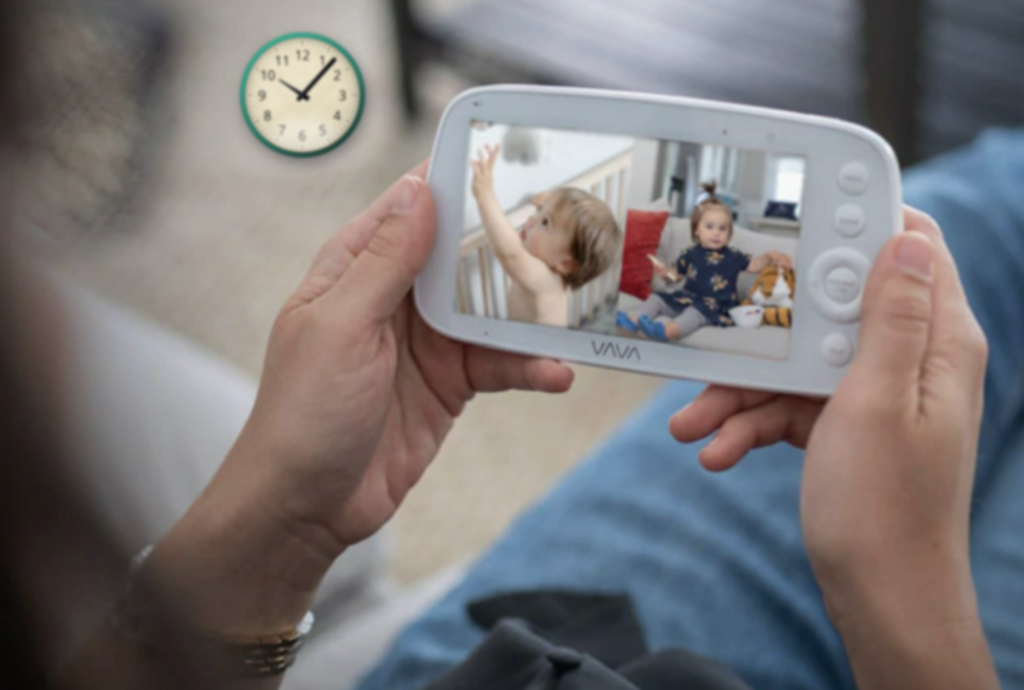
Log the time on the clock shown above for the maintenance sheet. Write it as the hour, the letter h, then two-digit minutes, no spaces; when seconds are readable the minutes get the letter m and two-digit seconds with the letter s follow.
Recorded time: 10h07
